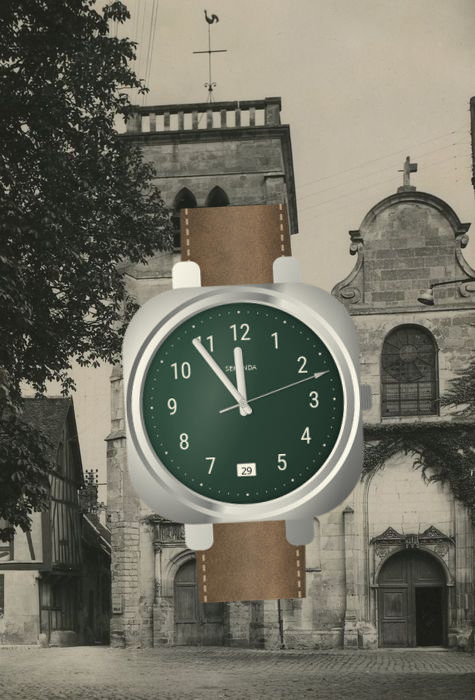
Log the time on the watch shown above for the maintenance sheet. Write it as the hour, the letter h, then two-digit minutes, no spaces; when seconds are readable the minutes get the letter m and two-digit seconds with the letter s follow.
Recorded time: 11h54m12s
